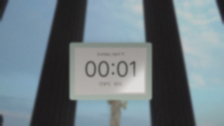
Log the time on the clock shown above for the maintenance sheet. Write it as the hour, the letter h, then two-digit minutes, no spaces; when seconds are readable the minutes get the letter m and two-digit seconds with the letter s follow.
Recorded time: 0h01
